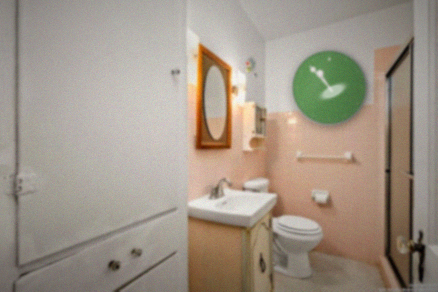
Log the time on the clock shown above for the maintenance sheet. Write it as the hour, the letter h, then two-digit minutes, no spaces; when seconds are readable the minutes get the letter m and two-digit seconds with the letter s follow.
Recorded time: 10h53
